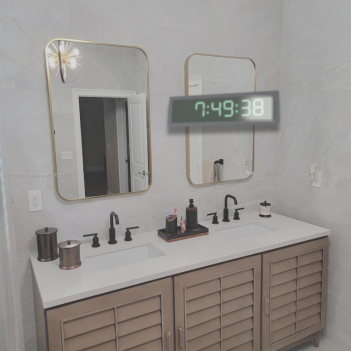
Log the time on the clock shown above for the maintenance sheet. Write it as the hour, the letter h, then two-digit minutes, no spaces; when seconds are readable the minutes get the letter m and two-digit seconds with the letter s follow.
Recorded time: 7h49m38s
